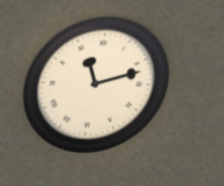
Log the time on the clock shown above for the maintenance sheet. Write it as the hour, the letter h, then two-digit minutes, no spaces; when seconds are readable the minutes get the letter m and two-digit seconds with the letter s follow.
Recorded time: 11h12
